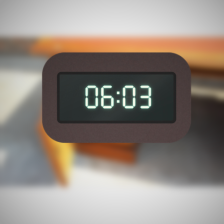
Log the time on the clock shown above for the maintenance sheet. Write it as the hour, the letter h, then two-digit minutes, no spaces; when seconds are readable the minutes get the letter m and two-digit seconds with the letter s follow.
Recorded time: 6h03
